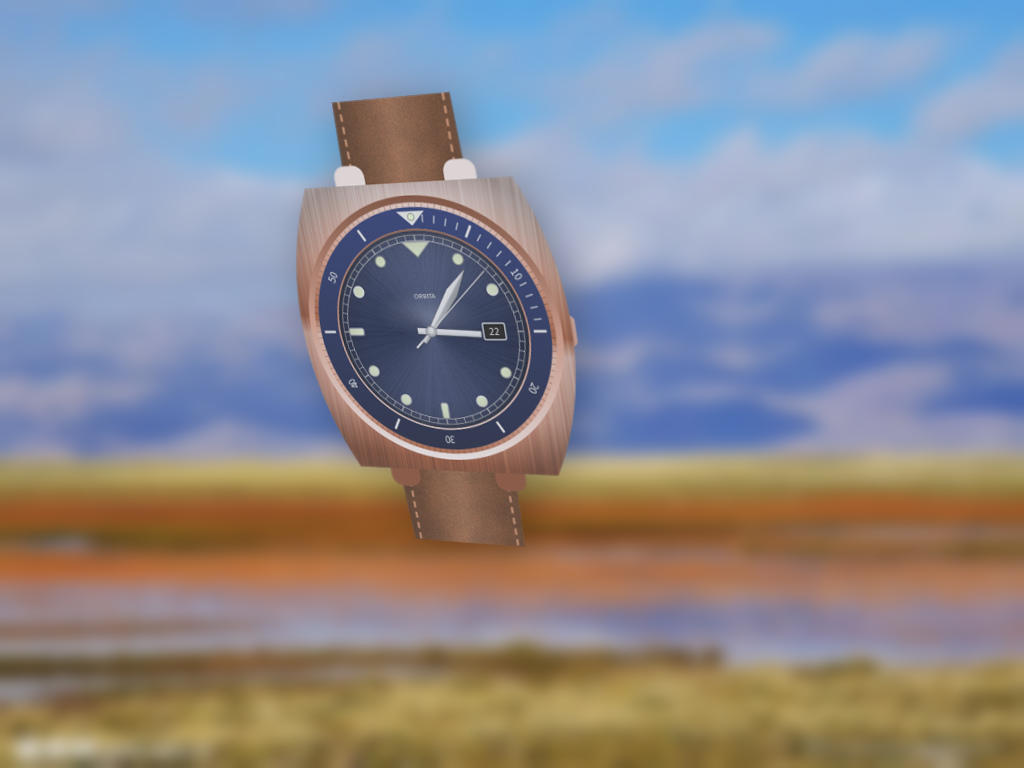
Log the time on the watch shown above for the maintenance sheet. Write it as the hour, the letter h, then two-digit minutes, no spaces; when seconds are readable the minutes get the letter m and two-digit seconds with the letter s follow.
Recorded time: 3h06m08s
